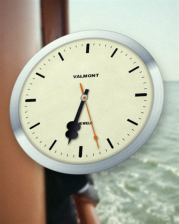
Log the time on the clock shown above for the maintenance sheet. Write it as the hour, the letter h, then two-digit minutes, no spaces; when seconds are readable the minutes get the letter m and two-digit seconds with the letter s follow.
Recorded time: 6h32m27s
